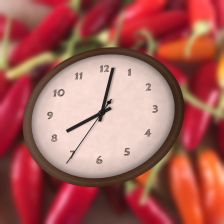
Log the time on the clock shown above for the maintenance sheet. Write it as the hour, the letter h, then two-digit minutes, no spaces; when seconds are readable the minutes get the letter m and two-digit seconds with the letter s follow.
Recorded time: 8h01m35s
